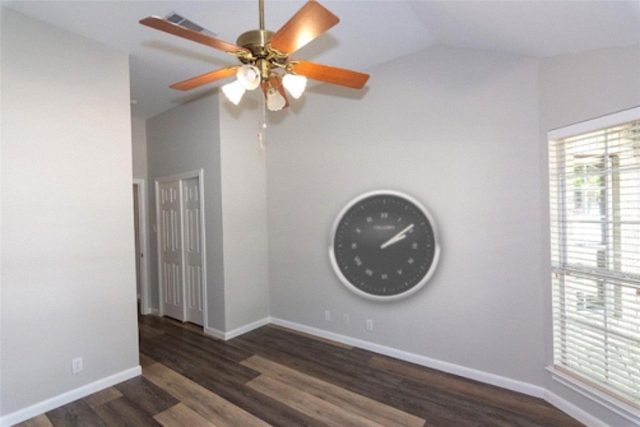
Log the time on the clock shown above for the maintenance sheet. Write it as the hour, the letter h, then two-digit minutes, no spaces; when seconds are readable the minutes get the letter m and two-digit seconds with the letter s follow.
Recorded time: 2h09
